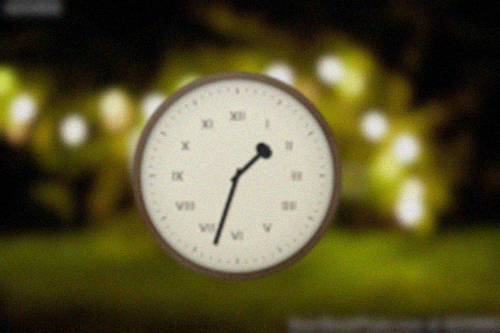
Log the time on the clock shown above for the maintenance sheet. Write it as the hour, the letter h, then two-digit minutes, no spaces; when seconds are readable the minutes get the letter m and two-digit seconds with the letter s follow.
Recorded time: 1h33
